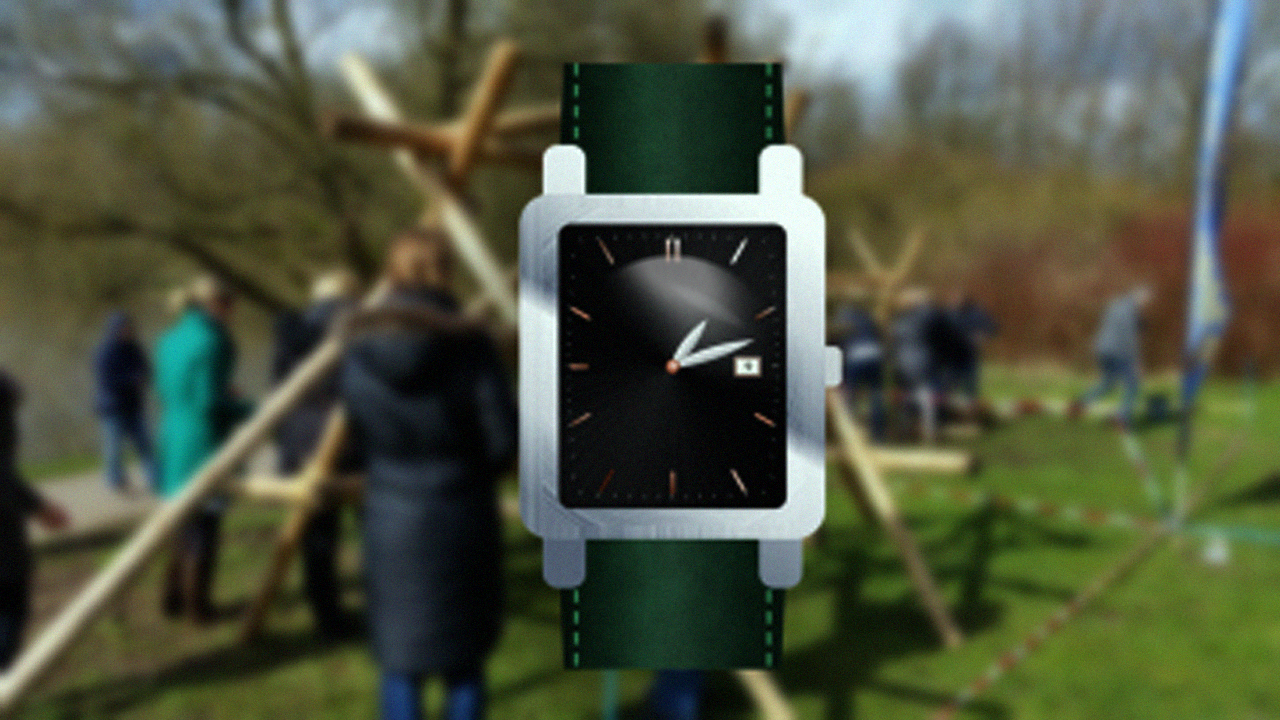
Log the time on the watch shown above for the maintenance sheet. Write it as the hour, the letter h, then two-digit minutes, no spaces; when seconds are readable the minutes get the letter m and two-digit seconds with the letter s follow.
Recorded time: 1h12
